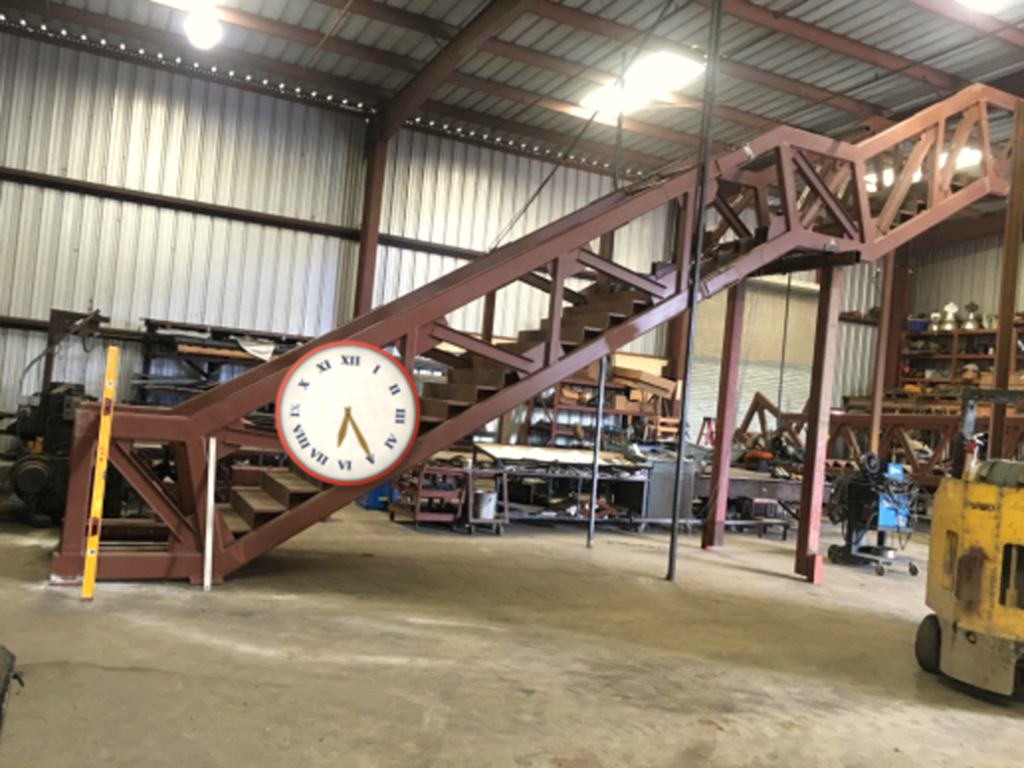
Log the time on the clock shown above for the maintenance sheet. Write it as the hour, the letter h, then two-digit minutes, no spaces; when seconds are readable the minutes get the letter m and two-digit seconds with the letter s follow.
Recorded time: 6h25
